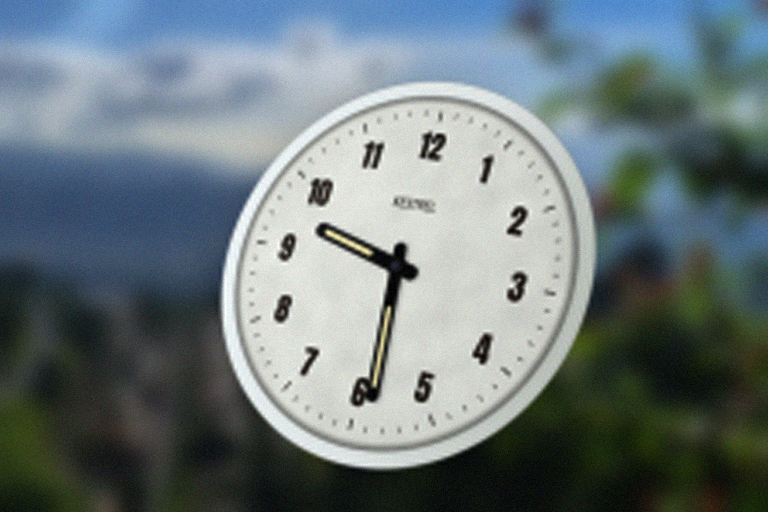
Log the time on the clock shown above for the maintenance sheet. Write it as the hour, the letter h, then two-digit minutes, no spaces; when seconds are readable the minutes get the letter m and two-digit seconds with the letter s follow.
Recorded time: 9h29
